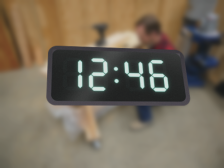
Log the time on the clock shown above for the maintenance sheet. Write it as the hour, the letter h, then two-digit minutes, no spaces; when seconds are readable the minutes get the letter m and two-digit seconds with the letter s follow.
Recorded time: 12h46
